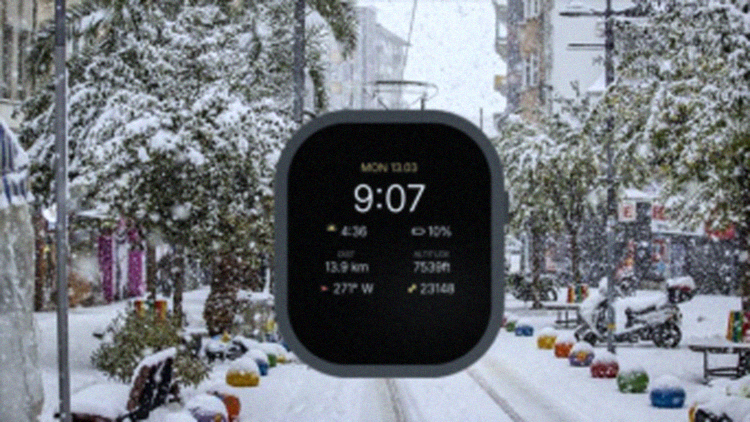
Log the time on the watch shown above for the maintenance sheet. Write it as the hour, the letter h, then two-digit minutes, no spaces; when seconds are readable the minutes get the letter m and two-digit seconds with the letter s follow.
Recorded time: 9h07
